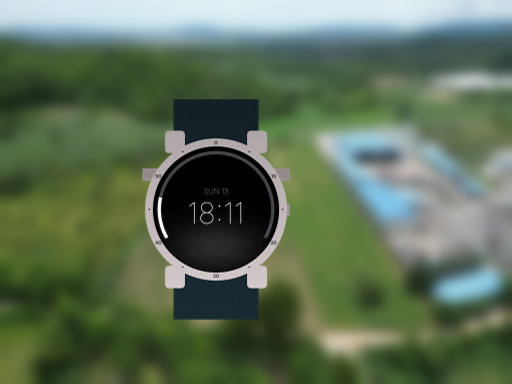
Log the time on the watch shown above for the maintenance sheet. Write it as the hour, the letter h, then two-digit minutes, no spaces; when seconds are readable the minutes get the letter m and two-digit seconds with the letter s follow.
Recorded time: 18h11
